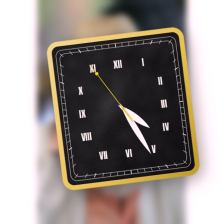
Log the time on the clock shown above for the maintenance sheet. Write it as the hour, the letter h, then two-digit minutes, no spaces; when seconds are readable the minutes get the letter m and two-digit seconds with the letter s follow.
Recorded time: 4h25m55s
